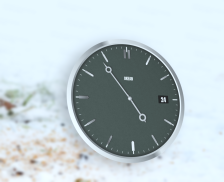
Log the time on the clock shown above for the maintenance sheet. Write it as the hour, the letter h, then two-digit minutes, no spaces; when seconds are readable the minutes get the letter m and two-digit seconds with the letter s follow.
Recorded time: 4h54
